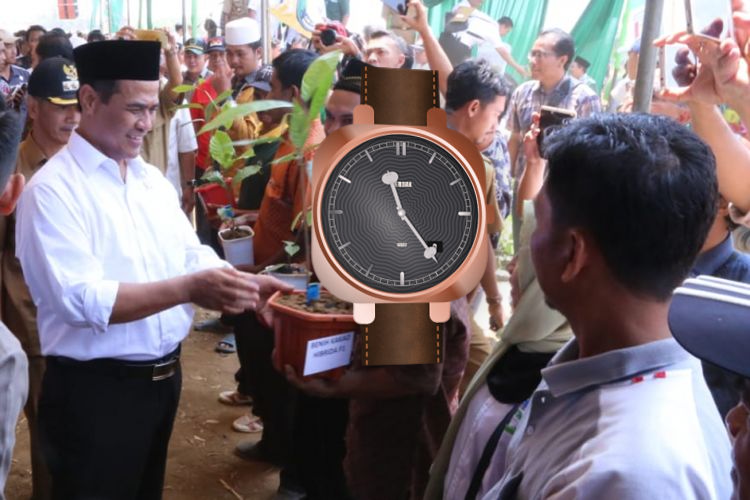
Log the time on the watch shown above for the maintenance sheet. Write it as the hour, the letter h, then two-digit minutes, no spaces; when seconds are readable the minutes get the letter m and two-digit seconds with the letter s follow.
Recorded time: 11h24
